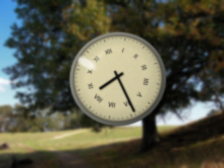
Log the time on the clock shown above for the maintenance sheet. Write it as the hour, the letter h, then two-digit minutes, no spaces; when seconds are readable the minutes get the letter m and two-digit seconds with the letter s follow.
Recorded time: 8h29
